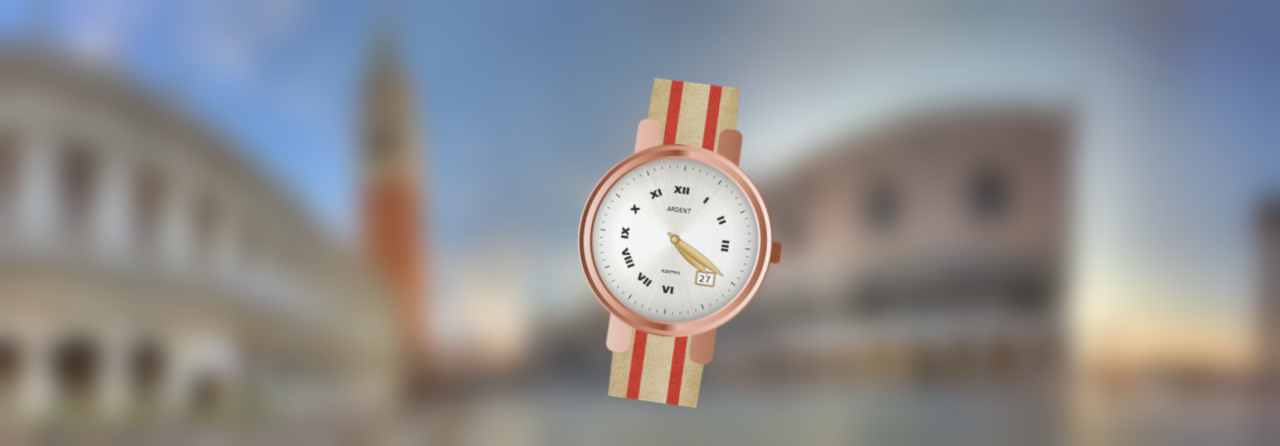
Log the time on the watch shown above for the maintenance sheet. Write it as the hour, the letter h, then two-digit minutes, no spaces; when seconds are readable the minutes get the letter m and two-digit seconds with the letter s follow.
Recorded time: 4h20
